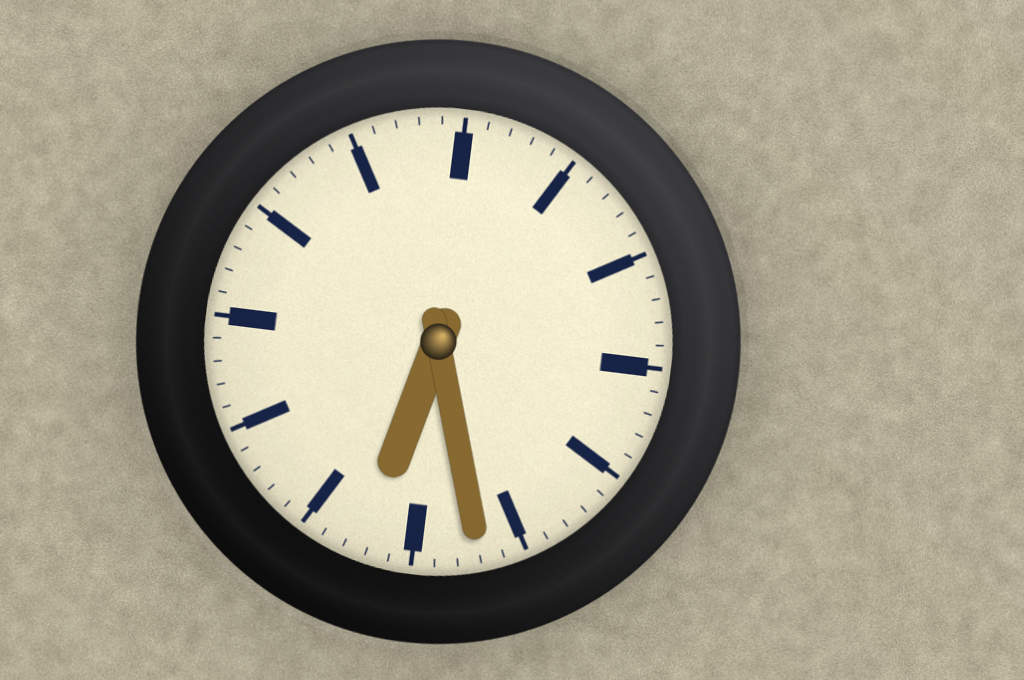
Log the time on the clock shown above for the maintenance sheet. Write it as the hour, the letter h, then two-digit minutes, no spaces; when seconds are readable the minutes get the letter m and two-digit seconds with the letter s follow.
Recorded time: 6h27
